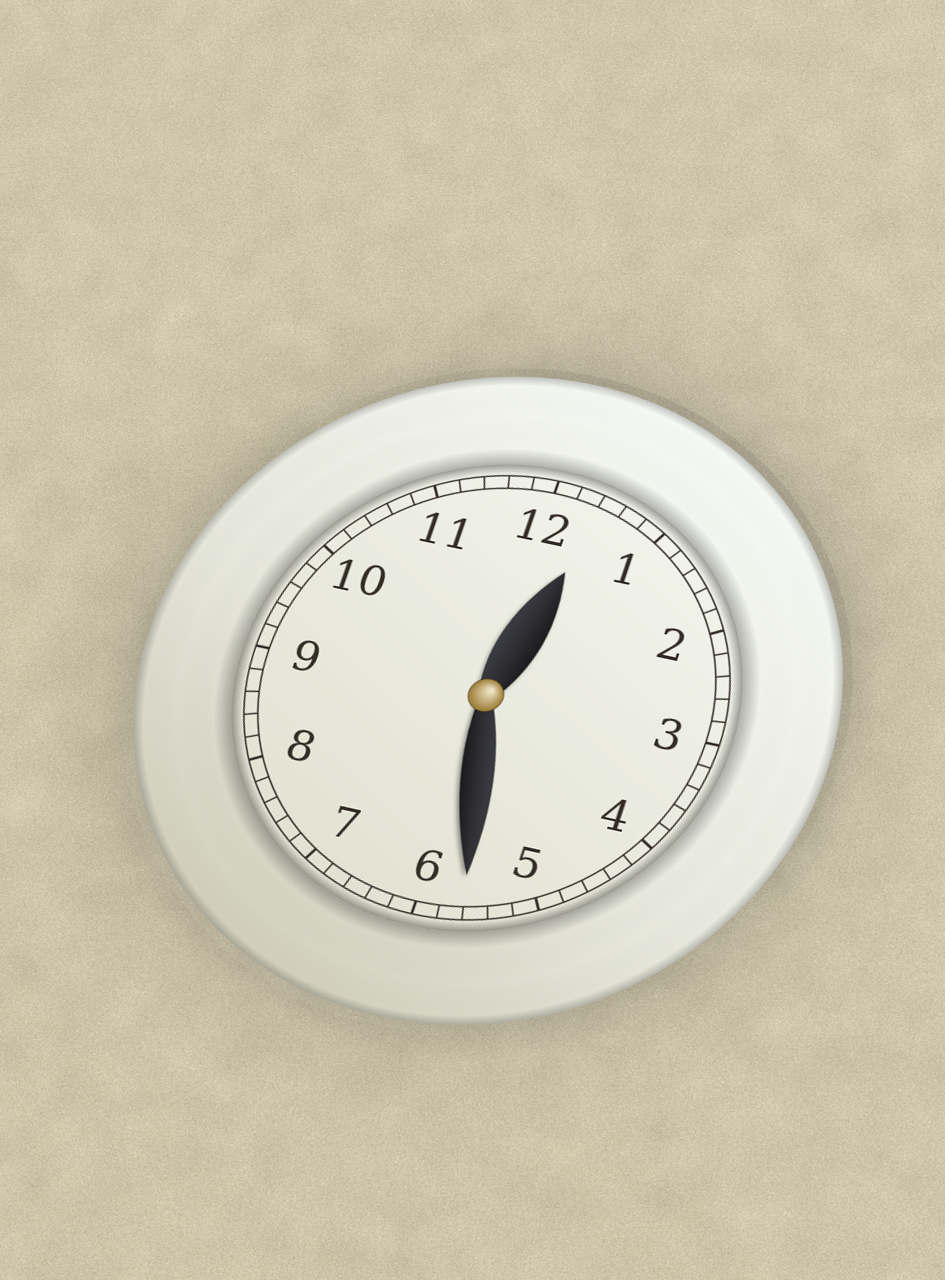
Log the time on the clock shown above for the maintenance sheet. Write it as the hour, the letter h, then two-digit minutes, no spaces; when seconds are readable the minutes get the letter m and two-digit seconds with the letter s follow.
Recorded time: 12h28
